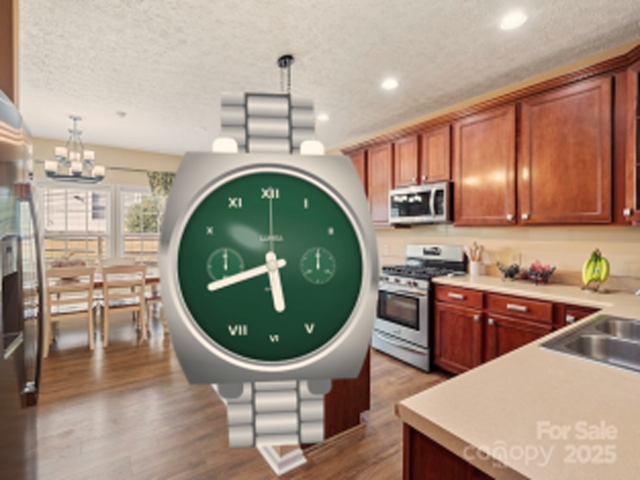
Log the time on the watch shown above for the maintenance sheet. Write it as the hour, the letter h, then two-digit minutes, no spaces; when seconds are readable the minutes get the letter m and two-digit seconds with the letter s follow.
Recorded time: 5h42
